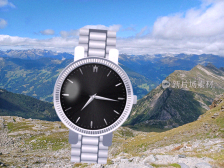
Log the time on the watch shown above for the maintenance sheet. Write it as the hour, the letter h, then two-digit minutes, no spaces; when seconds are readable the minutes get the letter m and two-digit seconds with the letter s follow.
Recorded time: 7h16
